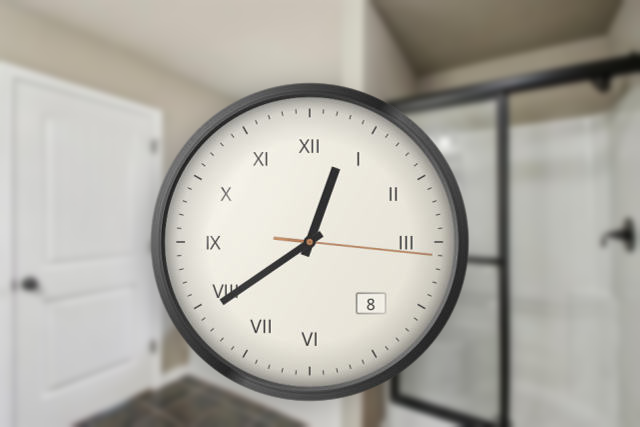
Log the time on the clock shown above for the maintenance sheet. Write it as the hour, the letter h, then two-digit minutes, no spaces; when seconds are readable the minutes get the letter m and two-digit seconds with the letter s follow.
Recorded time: 12h39m16s
